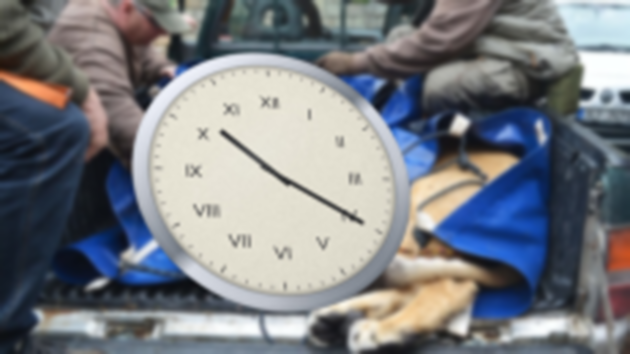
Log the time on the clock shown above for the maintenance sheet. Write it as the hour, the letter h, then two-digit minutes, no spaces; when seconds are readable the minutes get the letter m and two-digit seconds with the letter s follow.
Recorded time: 10h20
